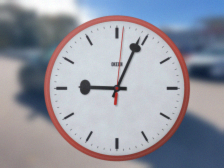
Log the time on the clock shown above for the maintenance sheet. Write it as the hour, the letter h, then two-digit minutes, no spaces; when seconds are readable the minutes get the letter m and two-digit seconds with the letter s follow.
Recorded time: 9h04m01s
